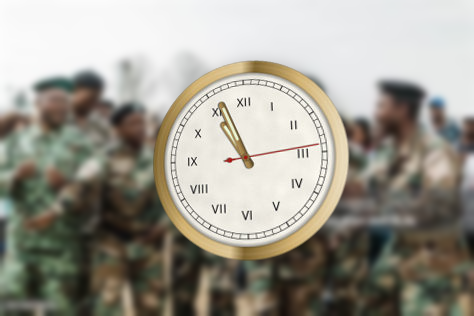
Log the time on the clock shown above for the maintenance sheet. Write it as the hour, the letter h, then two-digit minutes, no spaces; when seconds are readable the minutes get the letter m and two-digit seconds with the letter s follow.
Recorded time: 10h56m14s
